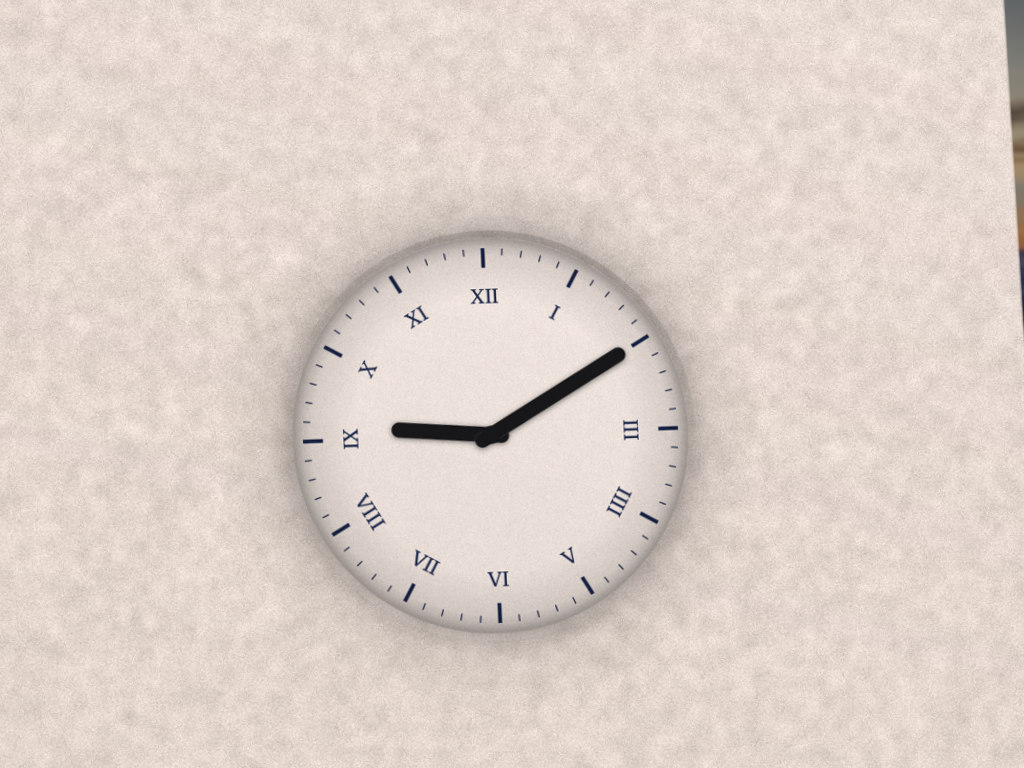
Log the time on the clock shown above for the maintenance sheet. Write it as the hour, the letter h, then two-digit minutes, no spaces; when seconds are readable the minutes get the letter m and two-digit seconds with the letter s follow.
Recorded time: 9h10
